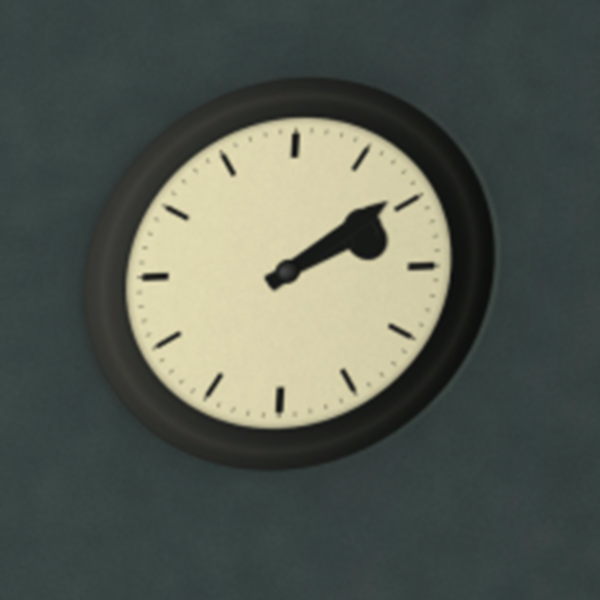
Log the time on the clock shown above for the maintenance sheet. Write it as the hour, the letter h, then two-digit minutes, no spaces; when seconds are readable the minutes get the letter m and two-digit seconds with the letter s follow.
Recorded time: 2h09
